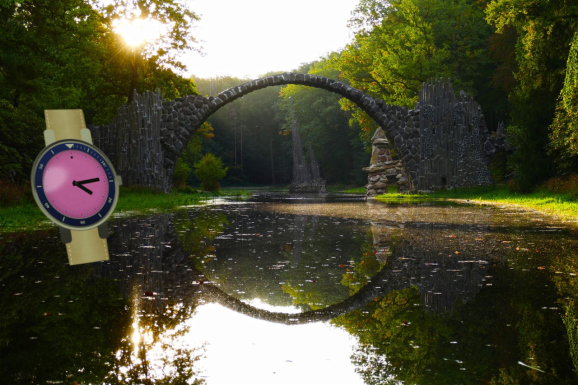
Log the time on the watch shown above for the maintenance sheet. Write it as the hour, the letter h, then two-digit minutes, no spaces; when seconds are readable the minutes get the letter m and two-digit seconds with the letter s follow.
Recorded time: 4h14
